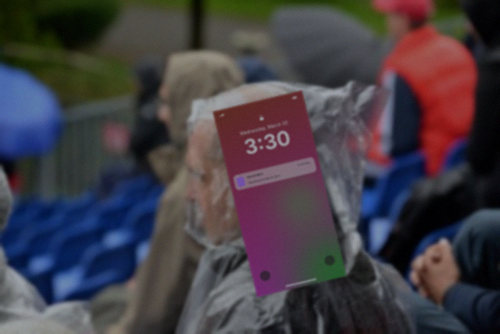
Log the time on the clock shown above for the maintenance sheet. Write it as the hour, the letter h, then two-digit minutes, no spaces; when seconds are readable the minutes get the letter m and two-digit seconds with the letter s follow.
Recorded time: 3h30
